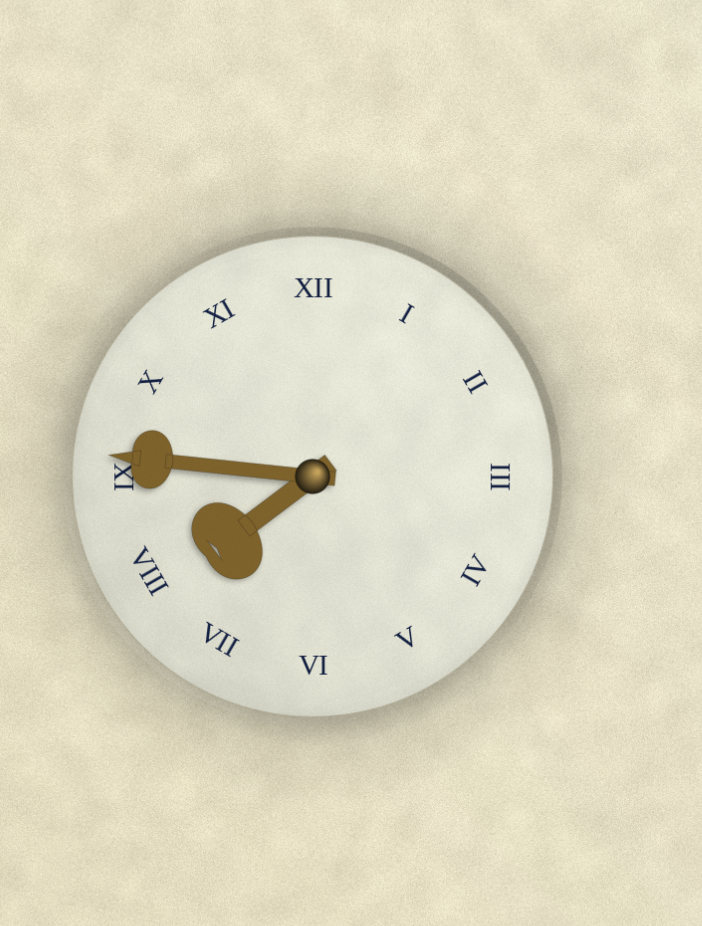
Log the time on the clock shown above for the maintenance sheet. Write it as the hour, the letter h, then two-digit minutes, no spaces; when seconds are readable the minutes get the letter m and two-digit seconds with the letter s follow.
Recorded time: 7h46
